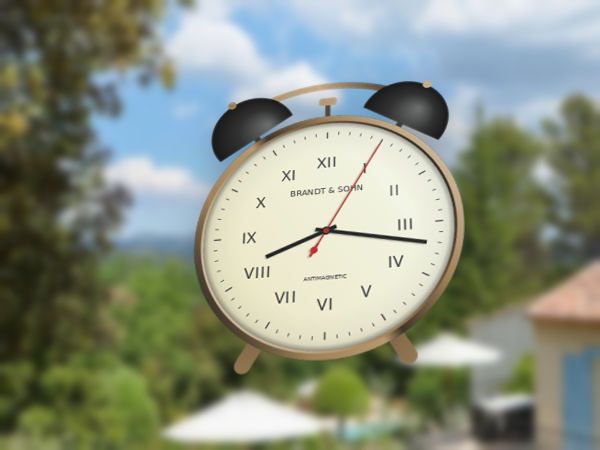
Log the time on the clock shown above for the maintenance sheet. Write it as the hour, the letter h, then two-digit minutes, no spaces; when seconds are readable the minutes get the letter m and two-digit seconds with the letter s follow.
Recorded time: 8h17m05s
